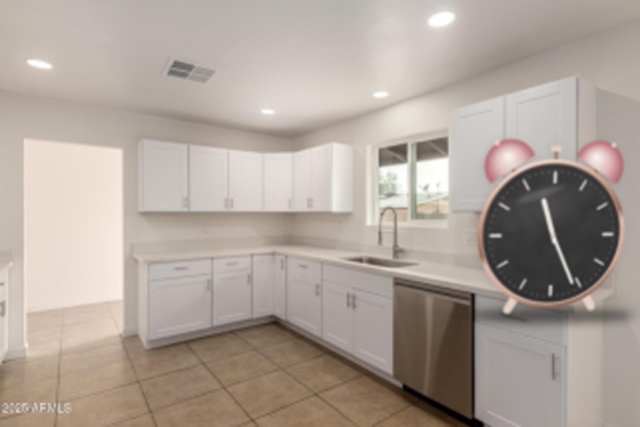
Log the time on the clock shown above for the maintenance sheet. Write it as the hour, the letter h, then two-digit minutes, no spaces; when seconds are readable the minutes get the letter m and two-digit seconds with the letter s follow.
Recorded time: 11h26
